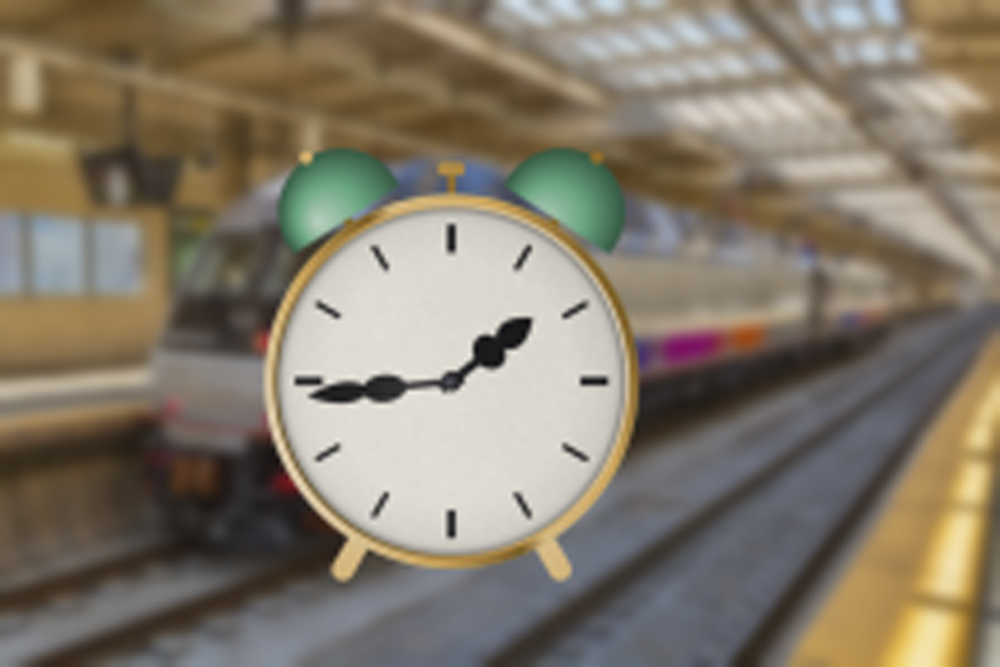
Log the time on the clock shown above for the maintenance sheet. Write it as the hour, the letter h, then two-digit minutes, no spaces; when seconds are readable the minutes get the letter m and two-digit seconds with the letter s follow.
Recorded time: 1h44
